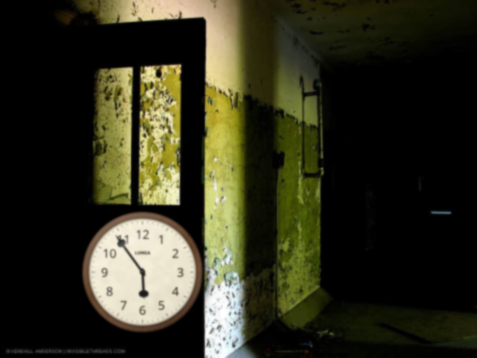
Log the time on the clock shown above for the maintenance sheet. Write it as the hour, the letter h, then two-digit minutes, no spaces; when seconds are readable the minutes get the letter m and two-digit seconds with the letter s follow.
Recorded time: 5h54
